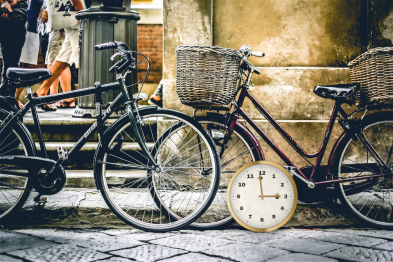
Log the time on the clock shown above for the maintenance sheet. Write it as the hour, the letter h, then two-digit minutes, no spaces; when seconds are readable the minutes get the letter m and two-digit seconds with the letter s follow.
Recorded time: 2h59
